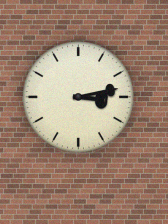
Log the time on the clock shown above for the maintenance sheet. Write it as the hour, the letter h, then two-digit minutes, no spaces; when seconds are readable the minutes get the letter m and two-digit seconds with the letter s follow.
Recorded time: 3h13
